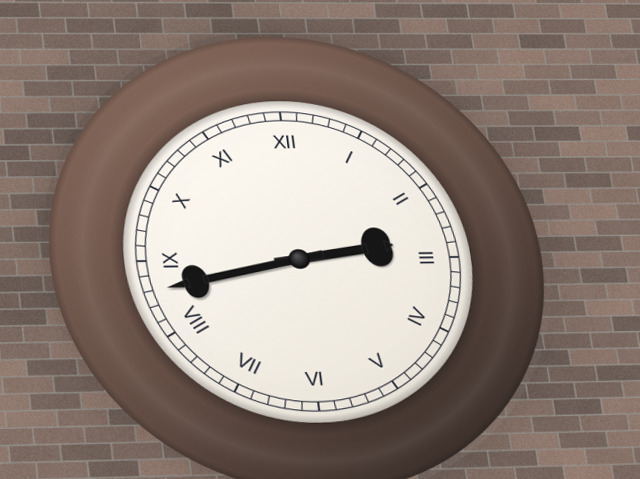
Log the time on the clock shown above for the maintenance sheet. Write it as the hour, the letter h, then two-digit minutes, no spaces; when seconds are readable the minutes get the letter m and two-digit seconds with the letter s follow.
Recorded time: 2h43
